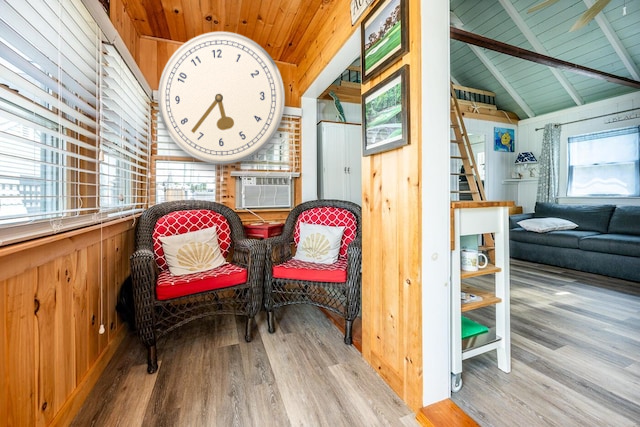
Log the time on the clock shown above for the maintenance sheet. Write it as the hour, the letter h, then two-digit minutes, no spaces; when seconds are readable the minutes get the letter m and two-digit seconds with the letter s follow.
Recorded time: 5h37
